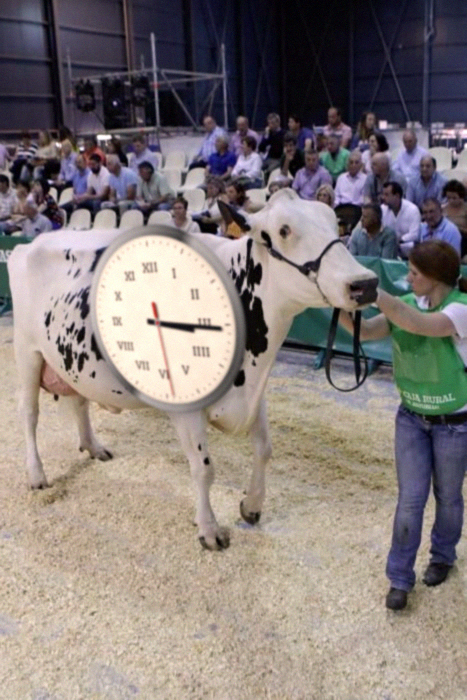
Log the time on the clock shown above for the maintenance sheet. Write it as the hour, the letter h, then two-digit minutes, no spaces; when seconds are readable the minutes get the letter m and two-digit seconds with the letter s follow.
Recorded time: 3h15m29s
